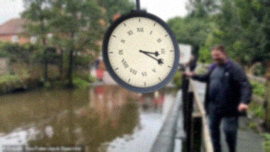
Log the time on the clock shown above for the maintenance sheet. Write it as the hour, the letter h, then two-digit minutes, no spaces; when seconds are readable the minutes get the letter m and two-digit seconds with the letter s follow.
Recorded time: 3h20
